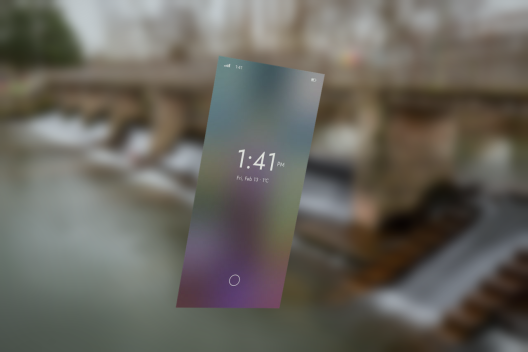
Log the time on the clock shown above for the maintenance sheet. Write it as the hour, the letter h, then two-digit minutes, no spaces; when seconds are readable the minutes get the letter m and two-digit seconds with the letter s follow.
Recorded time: 1h41
